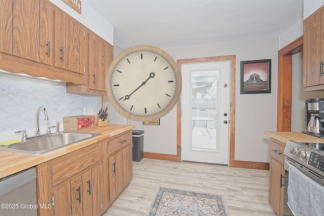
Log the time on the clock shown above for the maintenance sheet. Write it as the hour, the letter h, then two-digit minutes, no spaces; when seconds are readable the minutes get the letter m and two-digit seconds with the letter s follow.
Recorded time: 1h39
